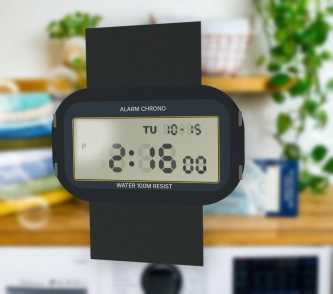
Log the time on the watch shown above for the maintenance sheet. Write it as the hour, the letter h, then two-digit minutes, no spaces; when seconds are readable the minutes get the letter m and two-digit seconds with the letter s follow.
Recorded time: 2h16m00s
